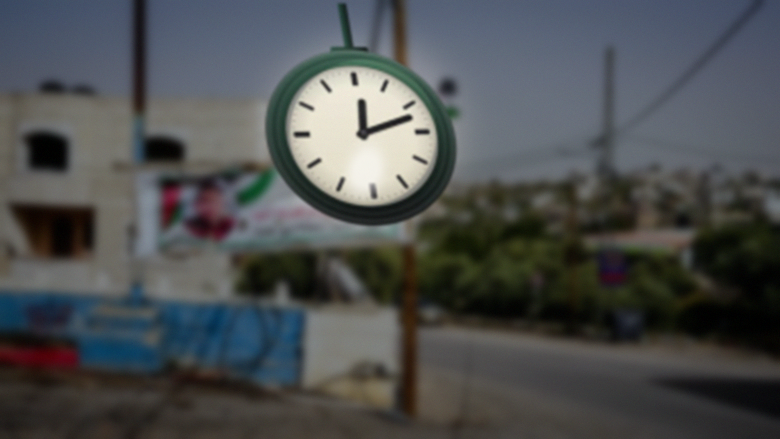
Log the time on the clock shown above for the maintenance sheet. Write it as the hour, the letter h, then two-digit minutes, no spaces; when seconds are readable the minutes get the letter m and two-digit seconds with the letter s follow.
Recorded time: 12h12
